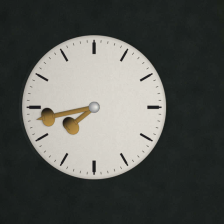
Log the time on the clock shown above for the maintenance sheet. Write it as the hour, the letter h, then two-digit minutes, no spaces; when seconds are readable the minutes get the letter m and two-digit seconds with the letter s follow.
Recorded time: 7h43
